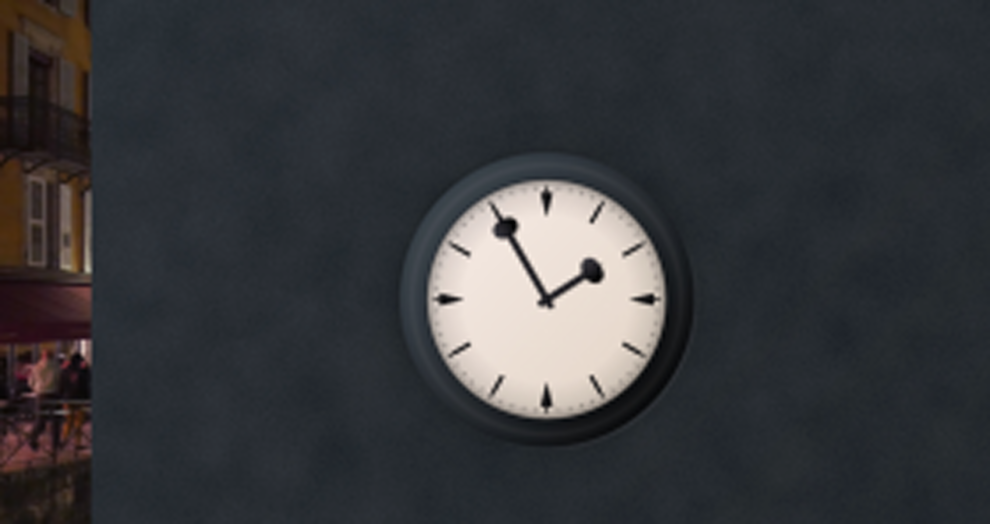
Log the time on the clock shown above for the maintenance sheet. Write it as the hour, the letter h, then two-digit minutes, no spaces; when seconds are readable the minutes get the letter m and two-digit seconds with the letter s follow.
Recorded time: 1h55
